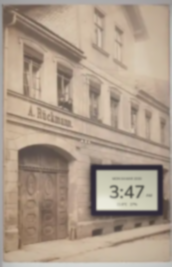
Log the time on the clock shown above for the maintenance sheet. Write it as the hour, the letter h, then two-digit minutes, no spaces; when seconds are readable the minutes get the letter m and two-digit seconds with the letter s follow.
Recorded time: 3h47
